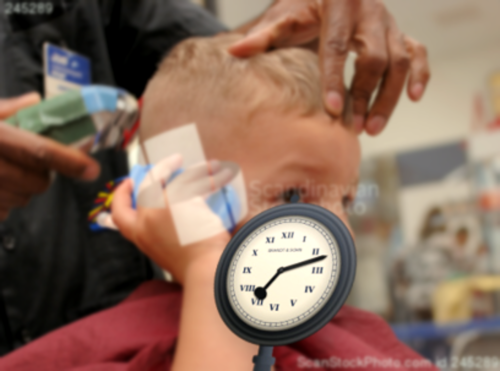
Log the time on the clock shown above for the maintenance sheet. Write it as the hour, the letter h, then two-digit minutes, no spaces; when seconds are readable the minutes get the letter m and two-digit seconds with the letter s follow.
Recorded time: 7h12
